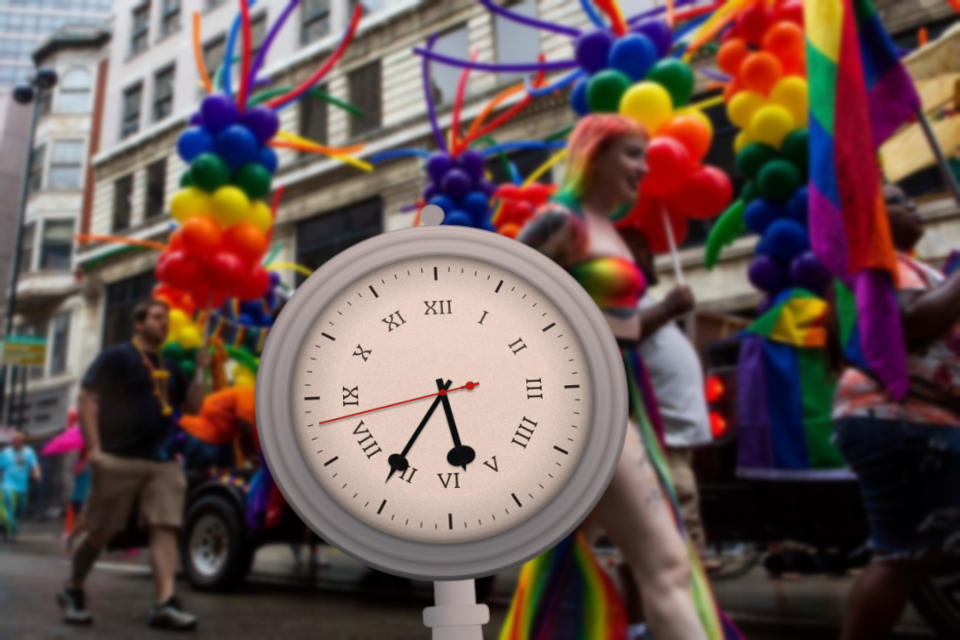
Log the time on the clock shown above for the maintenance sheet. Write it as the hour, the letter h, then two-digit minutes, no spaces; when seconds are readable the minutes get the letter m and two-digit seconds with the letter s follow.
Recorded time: 5h35m43s
